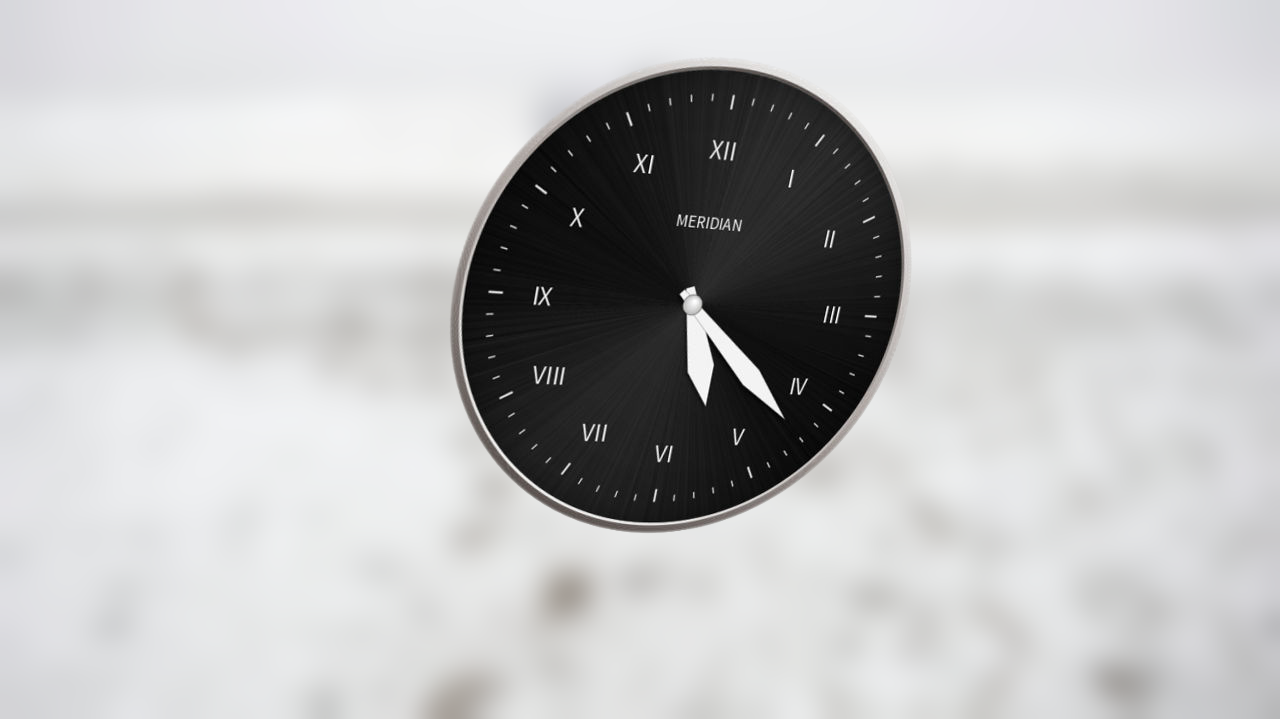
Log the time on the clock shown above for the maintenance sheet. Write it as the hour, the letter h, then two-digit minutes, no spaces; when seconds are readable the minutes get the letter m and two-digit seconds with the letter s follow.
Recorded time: 5h22
